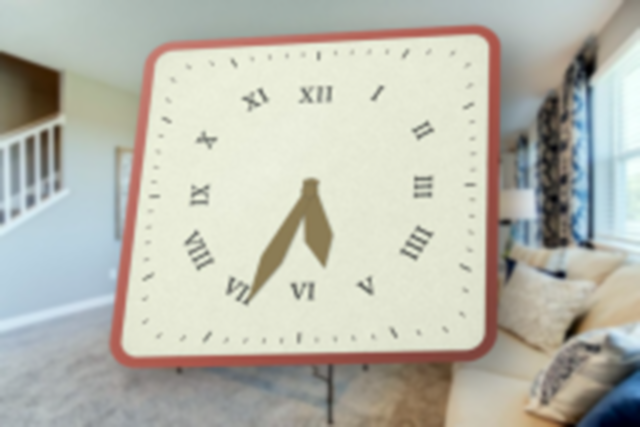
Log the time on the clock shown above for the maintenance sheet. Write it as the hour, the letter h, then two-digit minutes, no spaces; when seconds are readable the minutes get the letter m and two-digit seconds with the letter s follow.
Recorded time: 5h34
